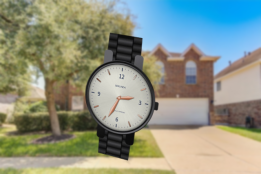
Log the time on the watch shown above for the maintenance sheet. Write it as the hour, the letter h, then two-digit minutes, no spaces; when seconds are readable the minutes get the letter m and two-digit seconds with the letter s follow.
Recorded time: 2h34
